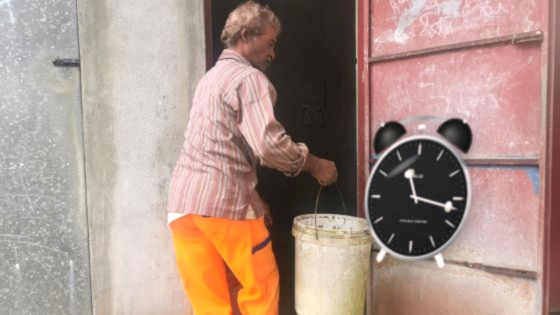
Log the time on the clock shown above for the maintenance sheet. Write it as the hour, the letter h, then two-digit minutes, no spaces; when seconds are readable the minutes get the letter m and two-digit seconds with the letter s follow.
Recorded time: 11h17
